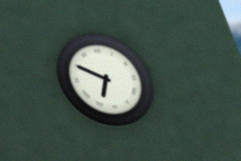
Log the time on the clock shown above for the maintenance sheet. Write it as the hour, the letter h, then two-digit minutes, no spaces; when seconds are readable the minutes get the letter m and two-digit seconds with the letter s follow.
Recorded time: 6h50
